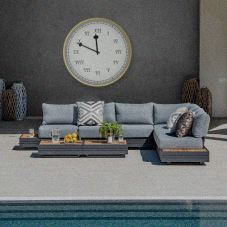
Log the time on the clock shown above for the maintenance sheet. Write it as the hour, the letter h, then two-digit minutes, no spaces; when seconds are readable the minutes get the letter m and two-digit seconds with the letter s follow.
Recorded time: 11h49
